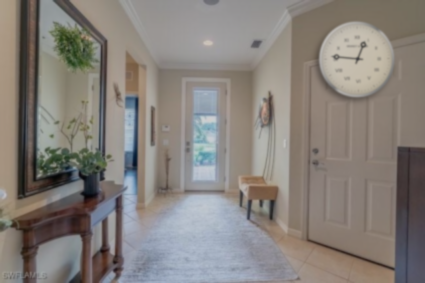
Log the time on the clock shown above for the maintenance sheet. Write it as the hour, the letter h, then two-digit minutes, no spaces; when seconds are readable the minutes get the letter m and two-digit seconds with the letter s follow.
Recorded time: 12h46
